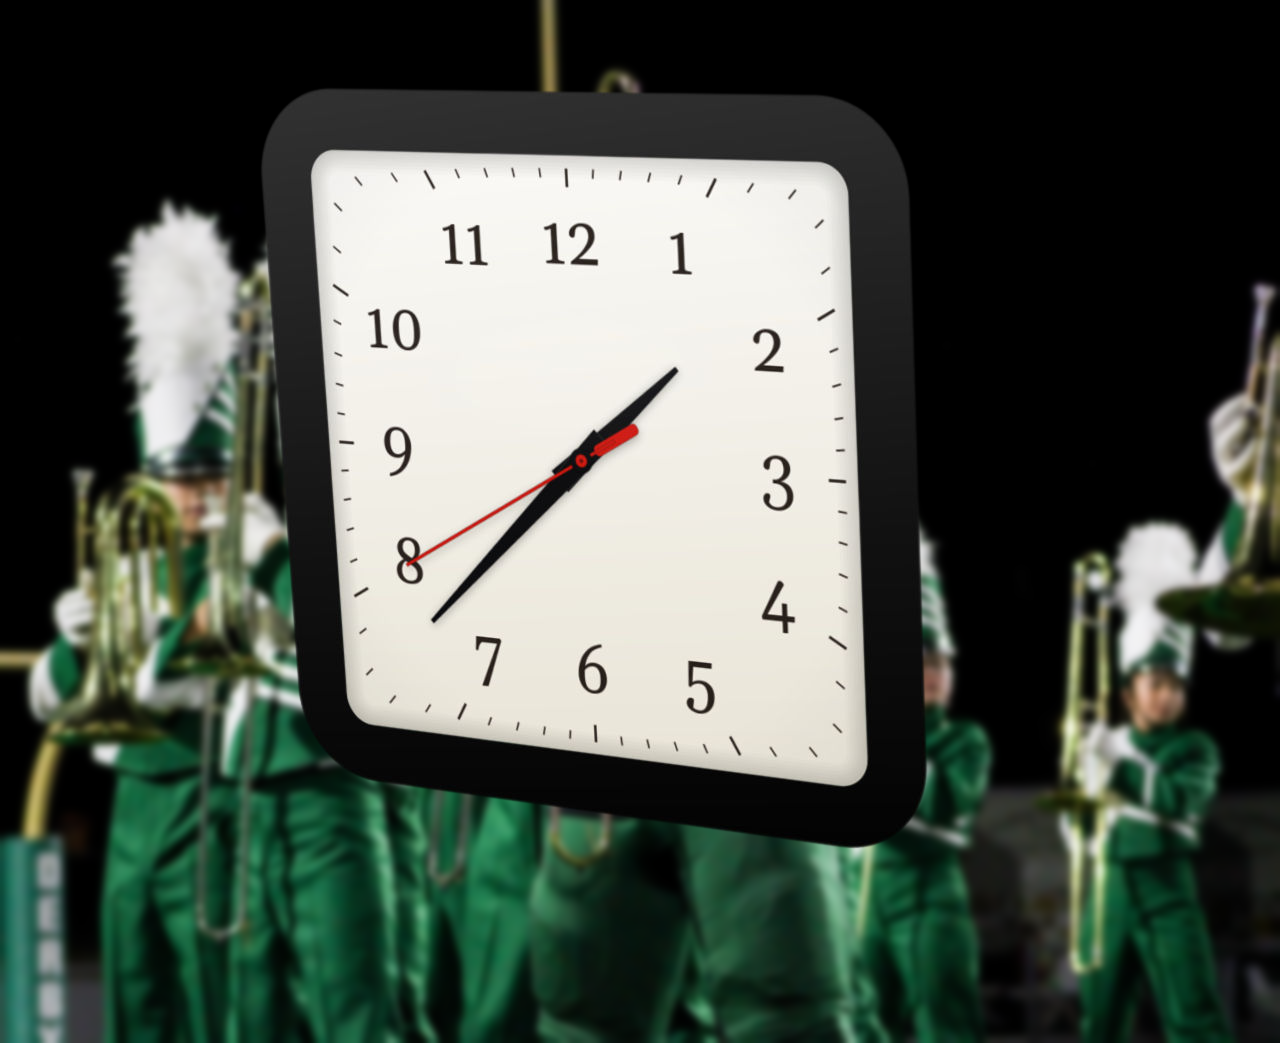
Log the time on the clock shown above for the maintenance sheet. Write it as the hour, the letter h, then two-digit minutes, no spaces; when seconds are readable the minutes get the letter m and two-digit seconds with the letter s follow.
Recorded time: 1h37m40s
